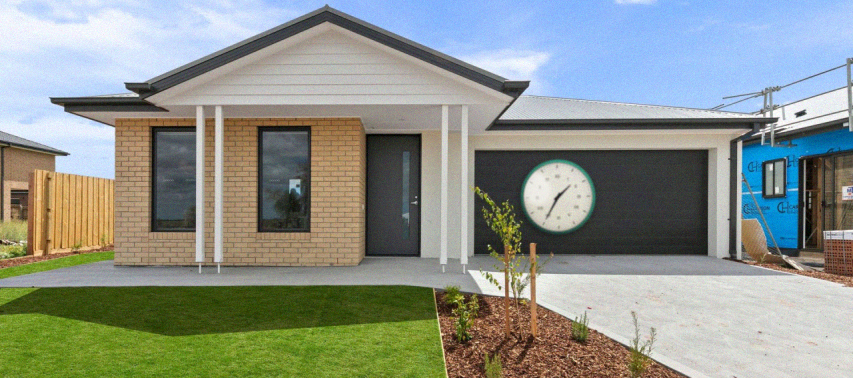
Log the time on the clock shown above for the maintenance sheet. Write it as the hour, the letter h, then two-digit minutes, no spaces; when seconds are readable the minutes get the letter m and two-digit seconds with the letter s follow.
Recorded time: 1h35
